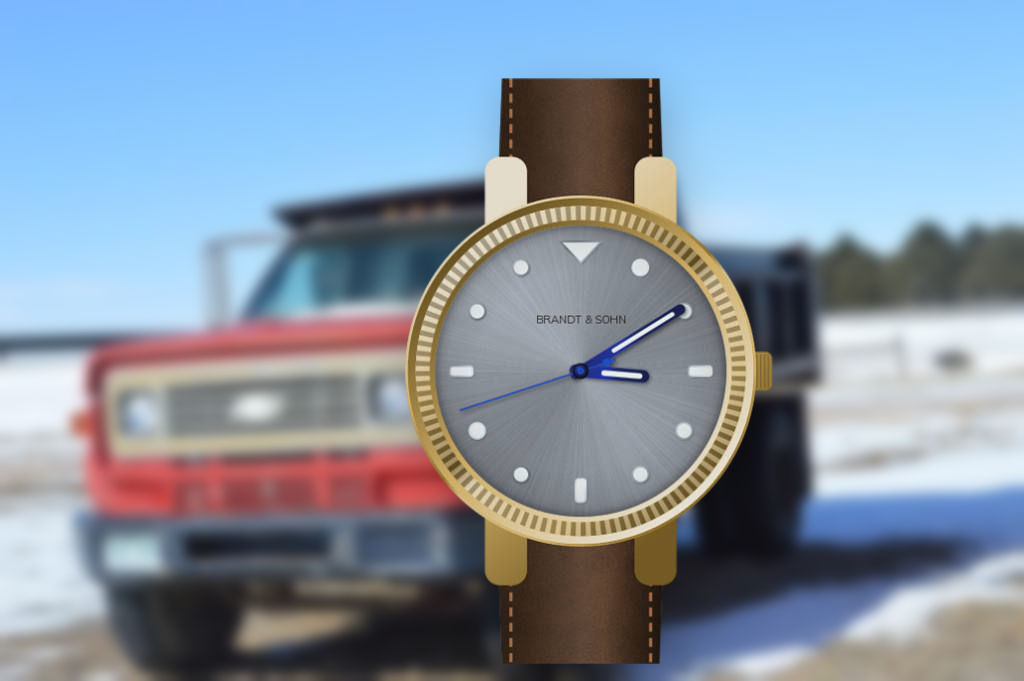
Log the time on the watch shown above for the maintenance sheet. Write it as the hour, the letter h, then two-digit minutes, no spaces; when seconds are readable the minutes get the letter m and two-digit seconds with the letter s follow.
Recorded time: 3h09m42s
